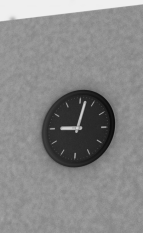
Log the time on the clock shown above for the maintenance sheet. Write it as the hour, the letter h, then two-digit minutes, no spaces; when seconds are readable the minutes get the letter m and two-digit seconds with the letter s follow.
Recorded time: 9h02
